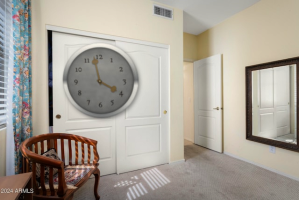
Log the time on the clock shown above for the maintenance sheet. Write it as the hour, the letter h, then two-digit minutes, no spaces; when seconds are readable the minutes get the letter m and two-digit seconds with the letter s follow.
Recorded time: 3h58
